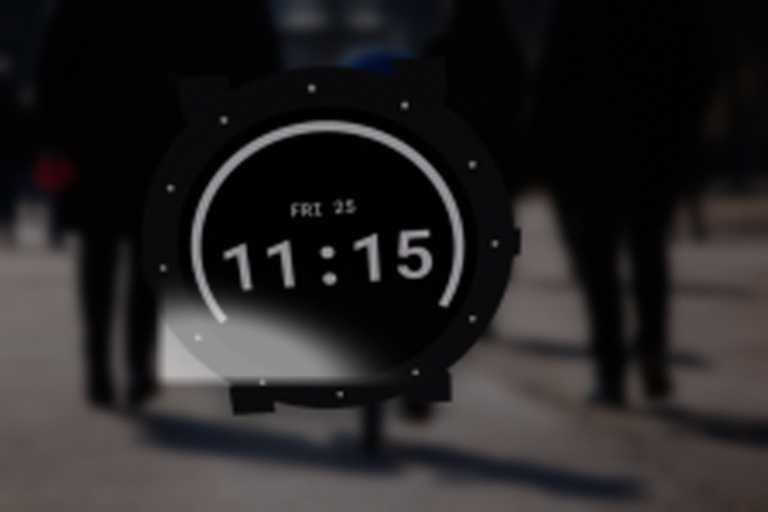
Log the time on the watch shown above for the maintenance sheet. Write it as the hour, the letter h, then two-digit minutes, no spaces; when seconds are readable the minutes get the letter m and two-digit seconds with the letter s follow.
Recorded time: 11h15
